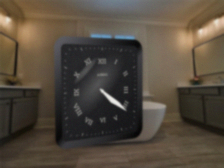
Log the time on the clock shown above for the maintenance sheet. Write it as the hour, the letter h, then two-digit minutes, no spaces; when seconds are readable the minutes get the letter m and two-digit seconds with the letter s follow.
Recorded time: 4h21
